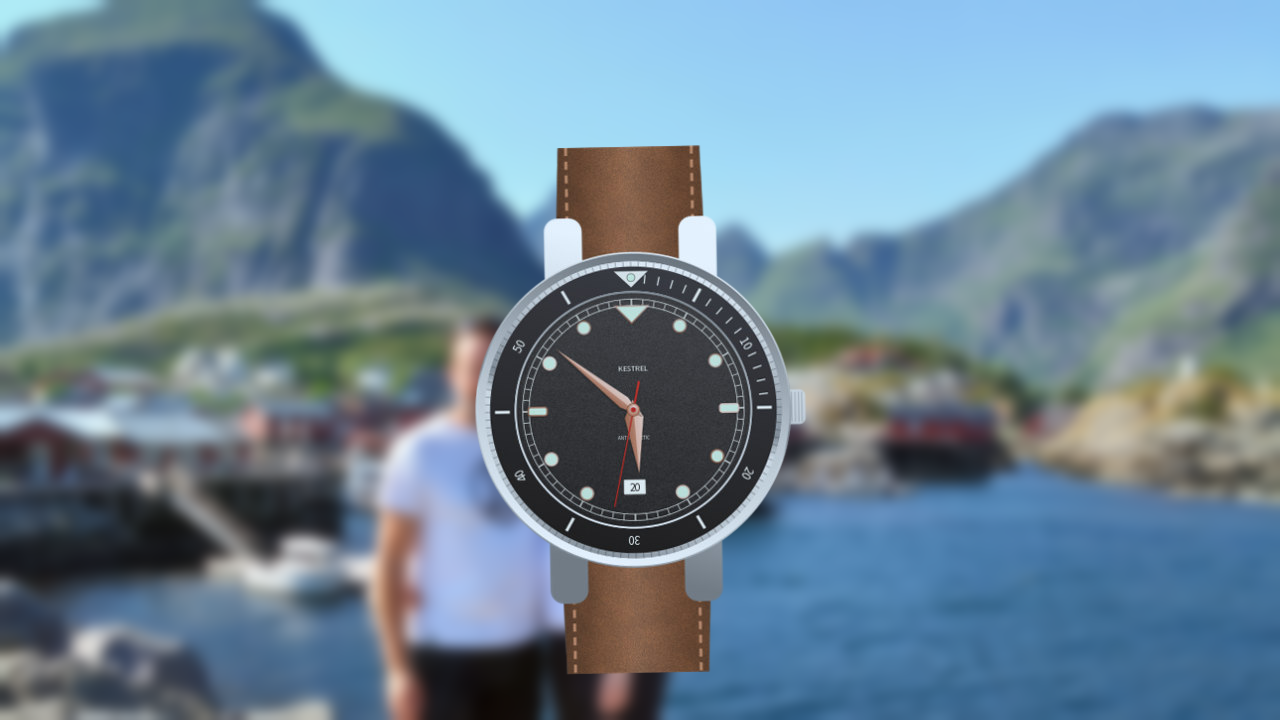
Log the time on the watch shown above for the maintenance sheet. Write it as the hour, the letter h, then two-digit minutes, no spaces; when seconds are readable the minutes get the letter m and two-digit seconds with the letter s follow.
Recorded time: 5h51m32s
